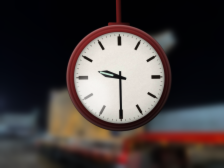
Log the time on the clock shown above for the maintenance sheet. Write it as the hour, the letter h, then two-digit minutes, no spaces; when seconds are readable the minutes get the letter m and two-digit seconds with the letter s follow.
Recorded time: 9h30
